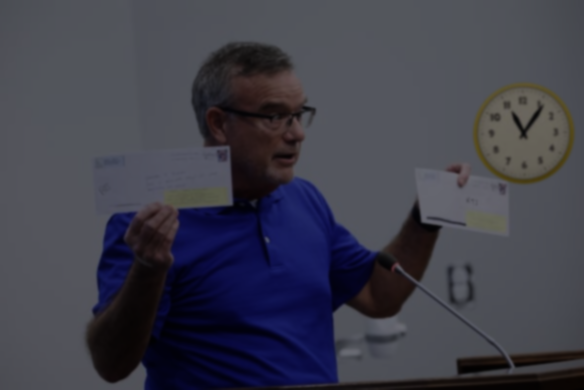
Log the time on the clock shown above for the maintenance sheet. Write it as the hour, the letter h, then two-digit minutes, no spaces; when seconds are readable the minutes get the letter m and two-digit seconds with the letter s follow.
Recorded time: 11h06
